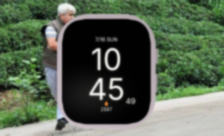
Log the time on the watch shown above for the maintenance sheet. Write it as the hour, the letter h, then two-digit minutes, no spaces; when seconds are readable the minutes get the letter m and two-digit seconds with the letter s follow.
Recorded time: 10h45
